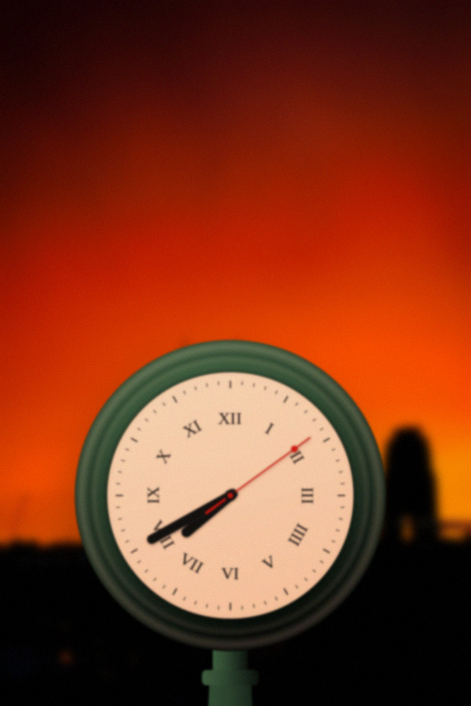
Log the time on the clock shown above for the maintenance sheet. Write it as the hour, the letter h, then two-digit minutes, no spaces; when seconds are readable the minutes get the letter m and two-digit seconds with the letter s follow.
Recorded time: 7h40m09s
